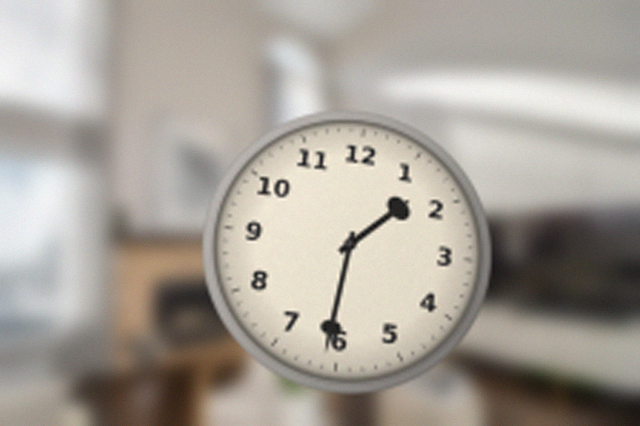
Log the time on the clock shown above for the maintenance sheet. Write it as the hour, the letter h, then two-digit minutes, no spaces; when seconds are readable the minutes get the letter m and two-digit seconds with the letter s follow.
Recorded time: 1h31
